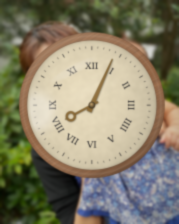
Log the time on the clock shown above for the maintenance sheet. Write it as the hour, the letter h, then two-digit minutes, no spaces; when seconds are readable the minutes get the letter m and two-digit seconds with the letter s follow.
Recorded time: 8h04
